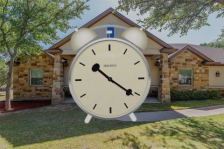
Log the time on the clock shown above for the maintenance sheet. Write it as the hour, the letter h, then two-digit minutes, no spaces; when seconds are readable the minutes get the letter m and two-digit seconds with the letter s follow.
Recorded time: 10h21
